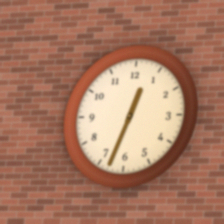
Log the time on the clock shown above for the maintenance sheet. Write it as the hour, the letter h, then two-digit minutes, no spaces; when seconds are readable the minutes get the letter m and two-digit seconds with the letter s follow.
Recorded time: 12h33
